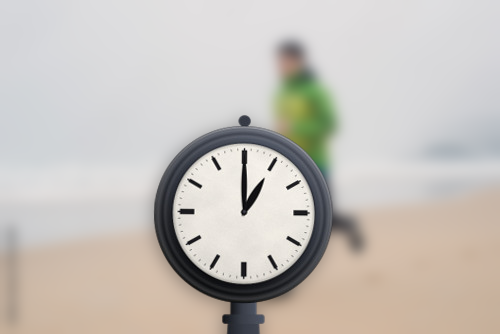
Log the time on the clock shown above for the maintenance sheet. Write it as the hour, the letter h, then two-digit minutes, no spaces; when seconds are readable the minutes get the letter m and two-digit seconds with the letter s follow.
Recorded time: 1h00
